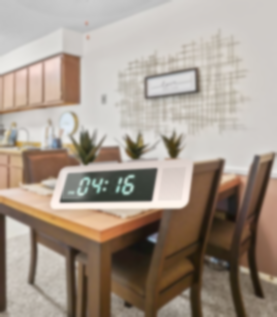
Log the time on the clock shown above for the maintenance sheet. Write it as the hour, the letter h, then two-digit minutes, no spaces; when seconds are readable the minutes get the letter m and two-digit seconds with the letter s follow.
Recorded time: 4h16
